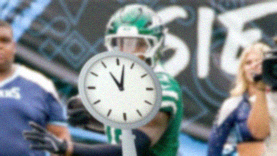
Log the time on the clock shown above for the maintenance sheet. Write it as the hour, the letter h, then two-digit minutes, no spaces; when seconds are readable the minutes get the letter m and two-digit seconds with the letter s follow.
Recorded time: 11h02
